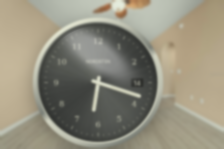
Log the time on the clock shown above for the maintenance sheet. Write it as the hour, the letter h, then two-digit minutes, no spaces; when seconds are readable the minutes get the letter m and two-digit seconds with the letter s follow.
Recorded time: 6h18
